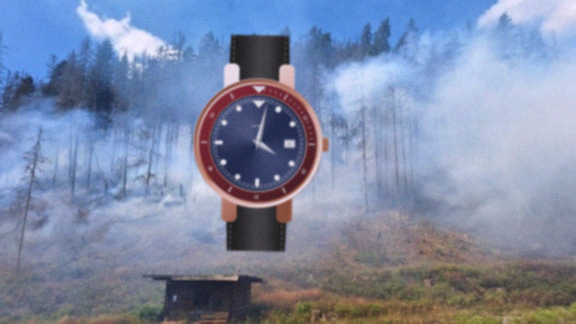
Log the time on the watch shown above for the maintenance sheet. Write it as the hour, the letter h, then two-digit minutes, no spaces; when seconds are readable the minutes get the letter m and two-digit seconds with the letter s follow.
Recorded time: 4h02
